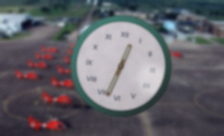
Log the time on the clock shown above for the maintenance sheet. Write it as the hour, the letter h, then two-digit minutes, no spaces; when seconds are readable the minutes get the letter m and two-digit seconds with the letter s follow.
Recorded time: 12h33
